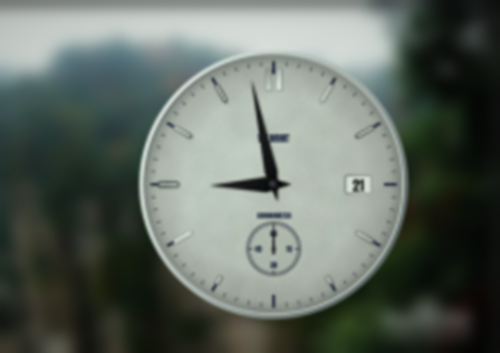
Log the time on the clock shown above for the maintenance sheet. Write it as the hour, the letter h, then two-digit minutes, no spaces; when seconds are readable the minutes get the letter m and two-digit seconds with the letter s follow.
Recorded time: 8h58
